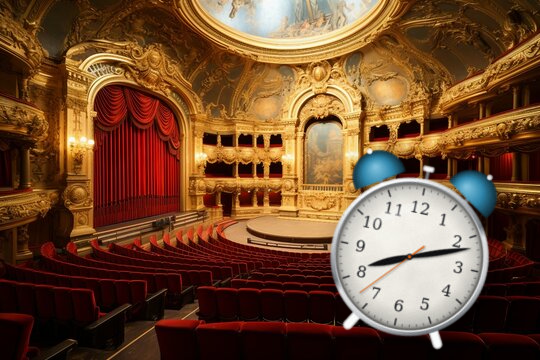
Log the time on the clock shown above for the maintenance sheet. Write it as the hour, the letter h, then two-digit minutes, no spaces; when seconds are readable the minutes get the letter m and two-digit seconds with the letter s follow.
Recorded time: 8h11m37s
